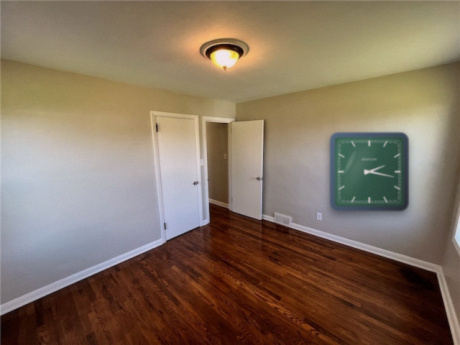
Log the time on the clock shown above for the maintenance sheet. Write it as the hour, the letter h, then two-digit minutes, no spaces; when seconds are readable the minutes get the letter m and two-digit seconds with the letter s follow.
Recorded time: 2h17
